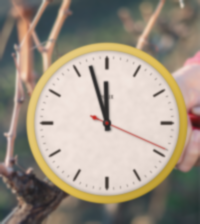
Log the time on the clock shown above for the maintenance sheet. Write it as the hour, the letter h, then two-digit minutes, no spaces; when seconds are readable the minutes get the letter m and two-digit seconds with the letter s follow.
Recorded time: 11h57m19s
